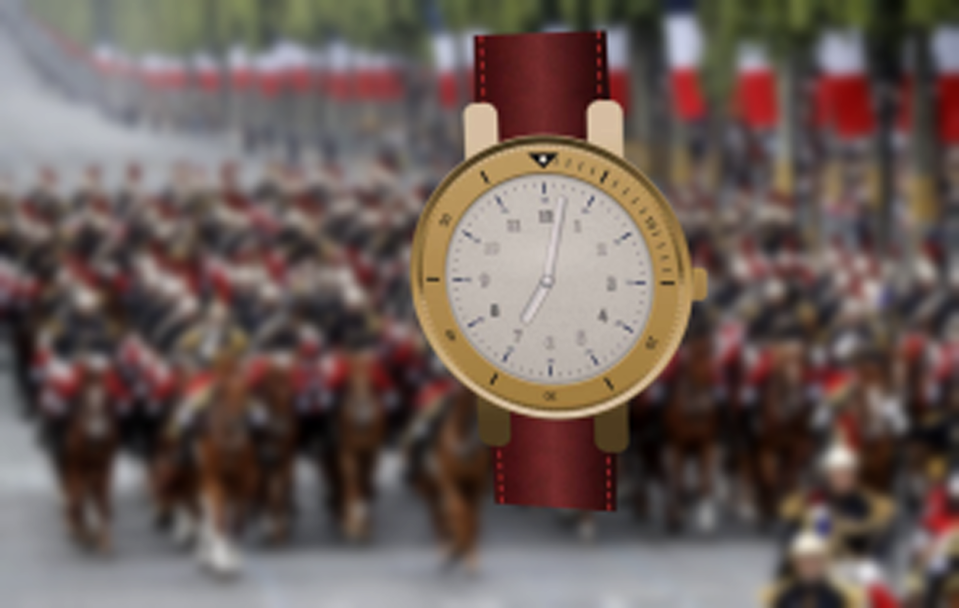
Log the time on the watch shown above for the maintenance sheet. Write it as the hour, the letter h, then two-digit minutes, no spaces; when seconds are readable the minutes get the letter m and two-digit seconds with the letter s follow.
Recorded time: 7h02
